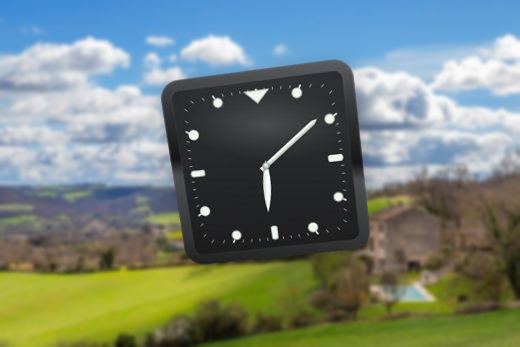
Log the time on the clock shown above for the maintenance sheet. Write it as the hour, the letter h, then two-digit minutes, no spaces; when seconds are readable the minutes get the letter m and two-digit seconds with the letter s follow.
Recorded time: 6h09
